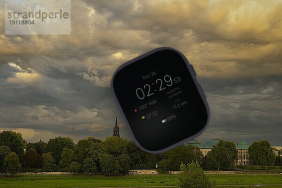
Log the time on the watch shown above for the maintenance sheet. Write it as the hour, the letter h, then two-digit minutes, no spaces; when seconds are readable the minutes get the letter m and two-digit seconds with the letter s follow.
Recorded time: 2h29
